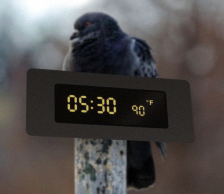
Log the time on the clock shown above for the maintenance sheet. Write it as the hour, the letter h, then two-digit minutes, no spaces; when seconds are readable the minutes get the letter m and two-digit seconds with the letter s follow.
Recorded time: 5h30
